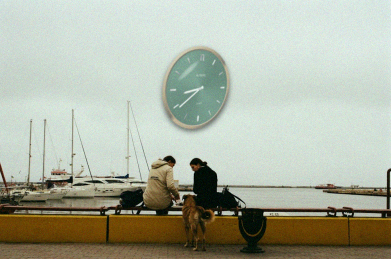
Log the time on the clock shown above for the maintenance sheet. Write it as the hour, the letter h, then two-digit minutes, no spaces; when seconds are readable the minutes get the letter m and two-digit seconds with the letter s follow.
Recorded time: 8h39
